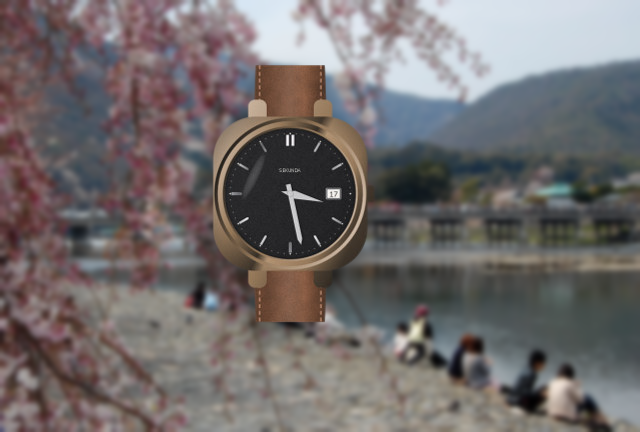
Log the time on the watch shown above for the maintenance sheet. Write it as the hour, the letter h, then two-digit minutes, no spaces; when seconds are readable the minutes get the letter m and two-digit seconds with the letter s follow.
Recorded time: 3h28
